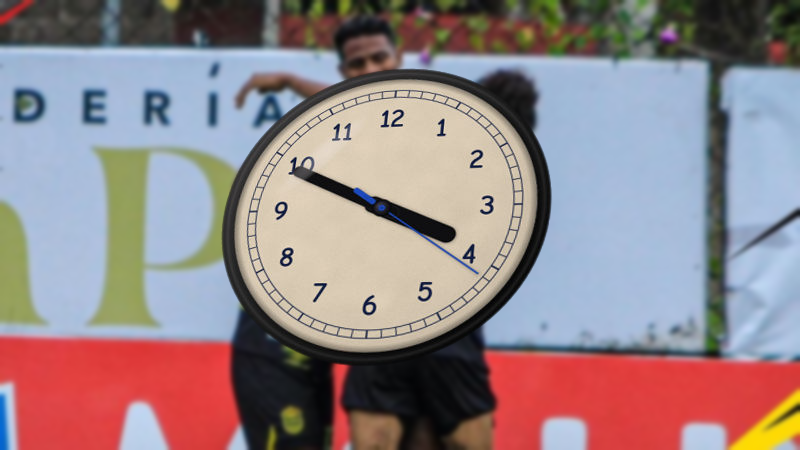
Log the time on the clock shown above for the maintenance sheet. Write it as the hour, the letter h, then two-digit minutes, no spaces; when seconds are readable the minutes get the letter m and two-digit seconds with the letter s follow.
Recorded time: 3h49m21s
